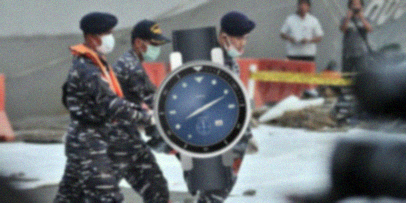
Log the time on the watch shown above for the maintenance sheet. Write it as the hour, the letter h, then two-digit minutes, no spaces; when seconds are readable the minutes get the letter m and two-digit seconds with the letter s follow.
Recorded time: 8h11
